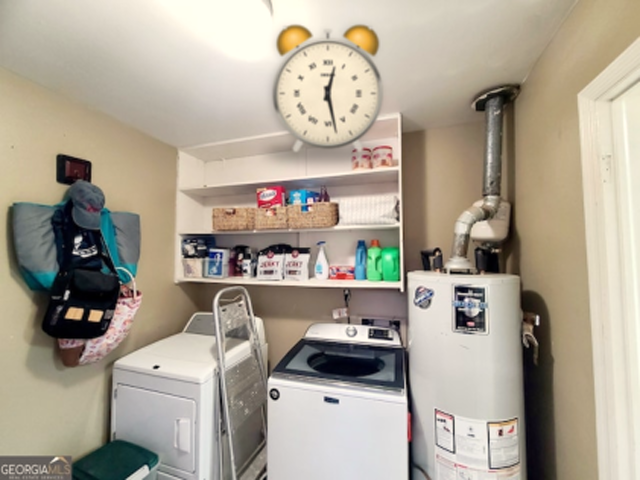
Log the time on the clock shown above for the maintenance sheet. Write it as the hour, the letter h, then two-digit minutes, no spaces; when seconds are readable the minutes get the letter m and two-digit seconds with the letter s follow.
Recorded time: 12h28
